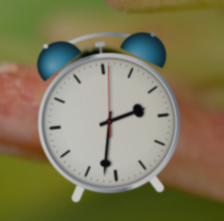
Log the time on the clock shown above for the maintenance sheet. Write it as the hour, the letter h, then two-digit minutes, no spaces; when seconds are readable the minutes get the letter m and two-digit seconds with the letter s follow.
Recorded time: 2h32m01s
